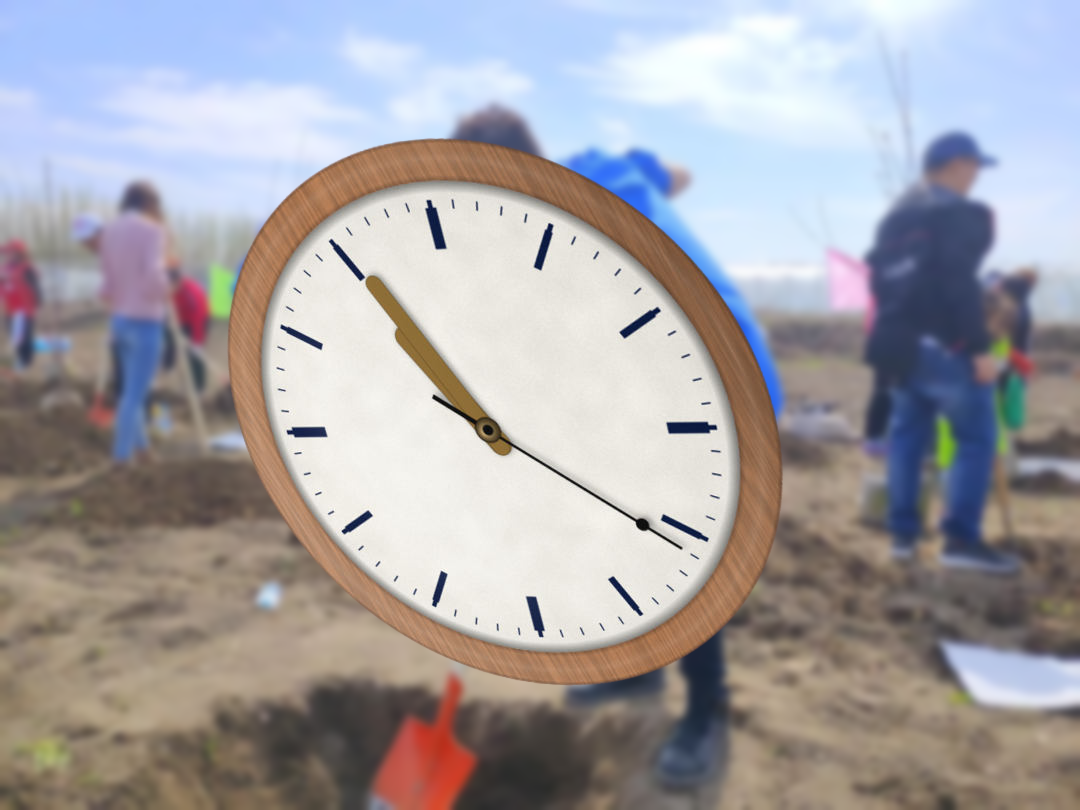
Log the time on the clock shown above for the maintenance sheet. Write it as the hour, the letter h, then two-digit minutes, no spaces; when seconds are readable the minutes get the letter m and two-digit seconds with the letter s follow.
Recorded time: 10h55m21s
